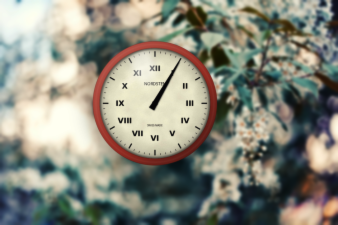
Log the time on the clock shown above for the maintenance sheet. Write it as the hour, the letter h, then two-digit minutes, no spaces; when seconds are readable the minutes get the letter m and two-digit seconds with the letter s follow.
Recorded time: 1h05
